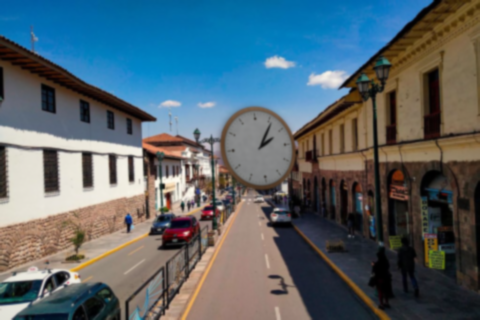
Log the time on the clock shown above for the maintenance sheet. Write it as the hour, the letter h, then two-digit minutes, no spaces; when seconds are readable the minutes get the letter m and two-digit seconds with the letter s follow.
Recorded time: 2h06
